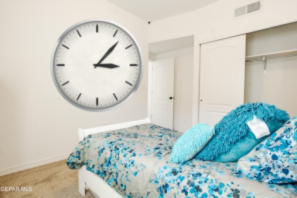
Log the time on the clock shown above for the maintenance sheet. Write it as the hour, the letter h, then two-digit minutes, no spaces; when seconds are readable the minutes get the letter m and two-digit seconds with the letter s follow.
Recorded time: 3h07
